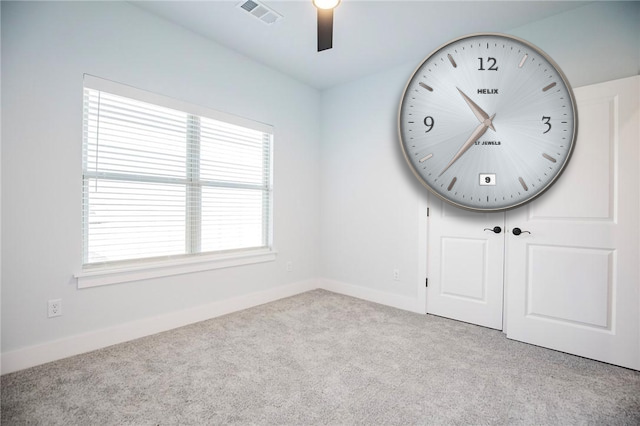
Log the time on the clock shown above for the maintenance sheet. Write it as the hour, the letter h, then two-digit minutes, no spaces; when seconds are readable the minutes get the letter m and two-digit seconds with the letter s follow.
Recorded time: 10h37
